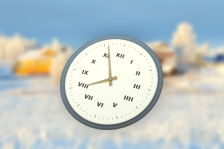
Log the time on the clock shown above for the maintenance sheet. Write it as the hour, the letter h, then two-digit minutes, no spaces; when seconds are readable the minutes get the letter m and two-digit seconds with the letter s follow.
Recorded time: 7h56
